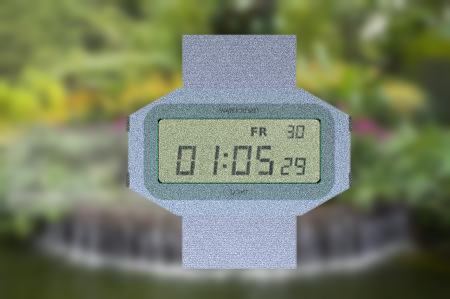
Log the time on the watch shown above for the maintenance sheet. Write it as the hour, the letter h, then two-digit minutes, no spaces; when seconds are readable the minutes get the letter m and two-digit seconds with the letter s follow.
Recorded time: 1h05m29s
